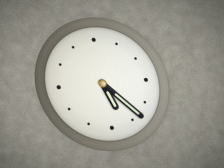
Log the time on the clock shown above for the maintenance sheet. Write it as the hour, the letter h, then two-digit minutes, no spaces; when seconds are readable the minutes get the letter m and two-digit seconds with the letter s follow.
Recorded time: 5h23
